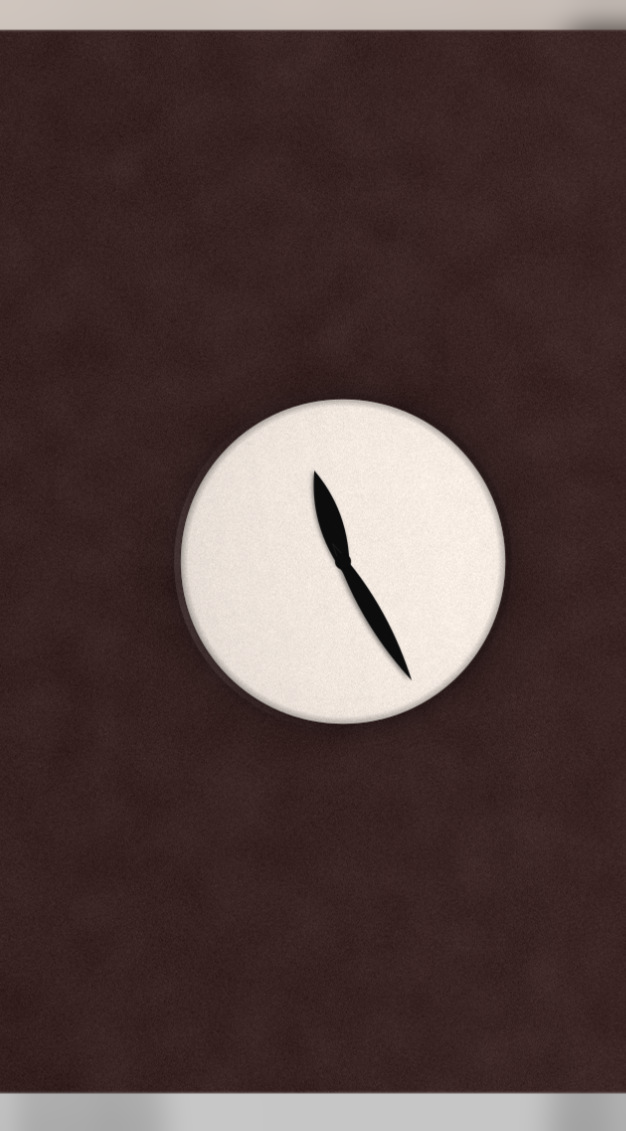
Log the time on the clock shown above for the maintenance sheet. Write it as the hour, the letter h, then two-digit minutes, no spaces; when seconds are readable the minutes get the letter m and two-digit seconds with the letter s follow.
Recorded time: 11h25
